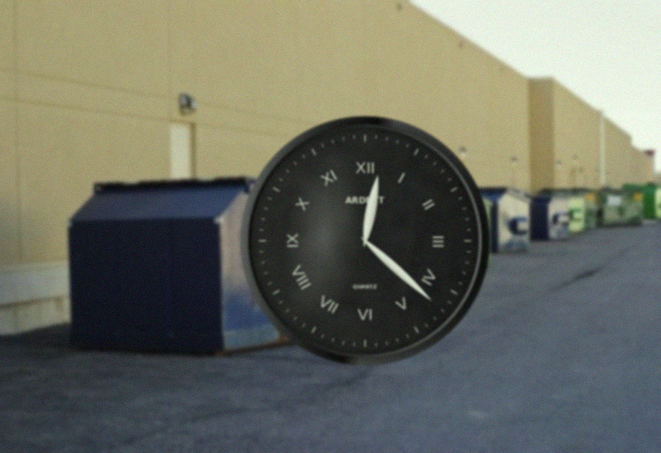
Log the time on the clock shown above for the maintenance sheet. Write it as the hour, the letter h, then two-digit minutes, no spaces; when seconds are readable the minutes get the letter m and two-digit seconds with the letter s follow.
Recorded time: 12h22
